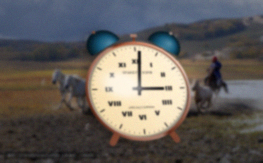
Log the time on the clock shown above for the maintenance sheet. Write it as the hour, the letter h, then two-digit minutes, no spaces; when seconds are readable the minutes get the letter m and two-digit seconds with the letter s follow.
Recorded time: 3h01
